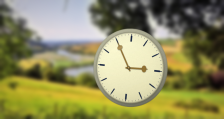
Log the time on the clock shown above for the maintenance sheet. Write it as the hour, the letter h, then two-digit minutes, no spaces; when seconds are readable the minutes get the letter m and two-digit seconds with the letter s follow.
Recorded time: 2h55
